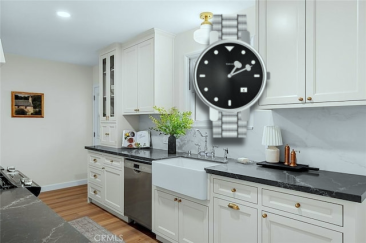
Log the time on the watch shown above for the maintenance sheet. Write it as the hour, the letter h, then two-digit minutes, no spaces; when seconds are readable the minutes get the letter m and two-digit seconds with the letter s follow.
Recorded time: 1h11
